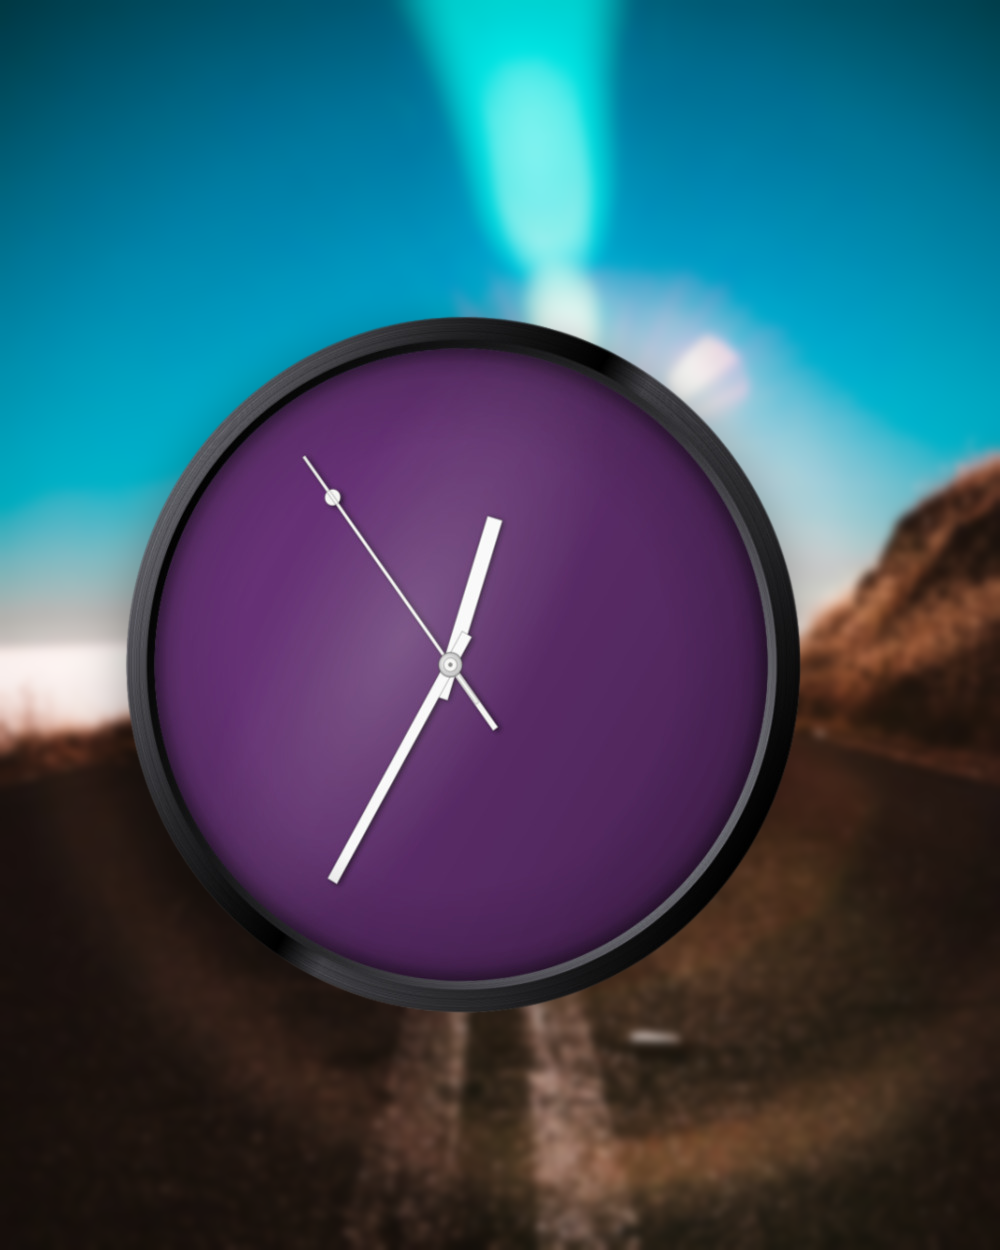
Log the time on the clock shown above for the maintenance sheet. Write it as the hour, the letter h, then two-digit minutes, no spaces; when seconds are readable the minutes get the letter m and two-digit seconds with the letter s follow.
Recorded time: 12h34m54s
